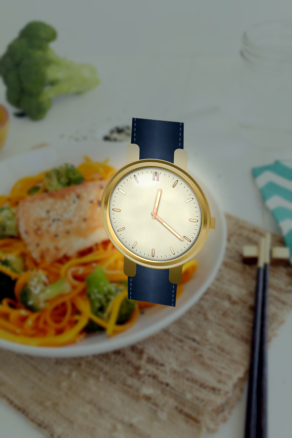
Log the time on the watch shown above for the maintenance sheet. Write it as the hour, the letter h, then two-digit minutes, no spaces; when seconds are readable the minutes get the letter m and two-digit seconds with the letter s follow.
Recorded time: 12h21
